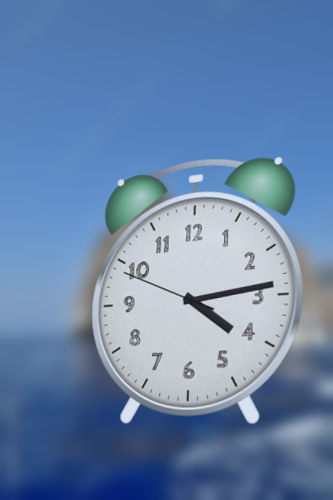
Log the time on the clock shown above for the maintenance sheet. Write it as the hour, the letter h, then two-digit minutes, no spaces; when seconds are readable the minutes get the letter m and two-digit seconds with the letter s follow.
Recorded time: 4h13m49s
